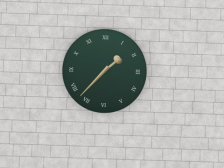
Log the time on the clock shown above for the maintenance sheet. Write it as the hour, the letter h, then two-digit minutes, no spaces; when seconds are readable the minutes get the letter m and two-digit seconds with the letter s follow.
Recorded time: 1h37
